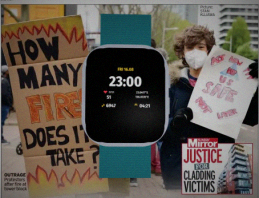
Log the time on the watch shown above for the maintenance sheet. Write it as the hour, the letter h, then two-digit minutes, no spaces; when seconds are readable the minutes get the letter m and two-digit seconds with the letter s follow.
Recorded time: 23h00
